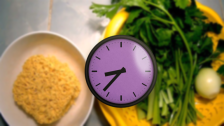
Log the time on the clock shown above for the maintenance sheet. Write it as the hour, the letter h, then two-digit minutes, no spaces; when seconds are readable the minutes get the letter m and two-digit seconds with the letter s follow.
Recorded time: 8h37
